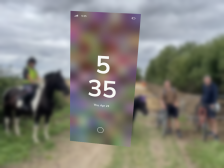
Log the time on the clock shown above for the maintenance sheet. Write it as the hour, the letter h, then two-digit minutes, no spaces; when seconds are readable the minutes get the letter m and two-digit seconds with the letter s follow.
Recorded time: 5h35
